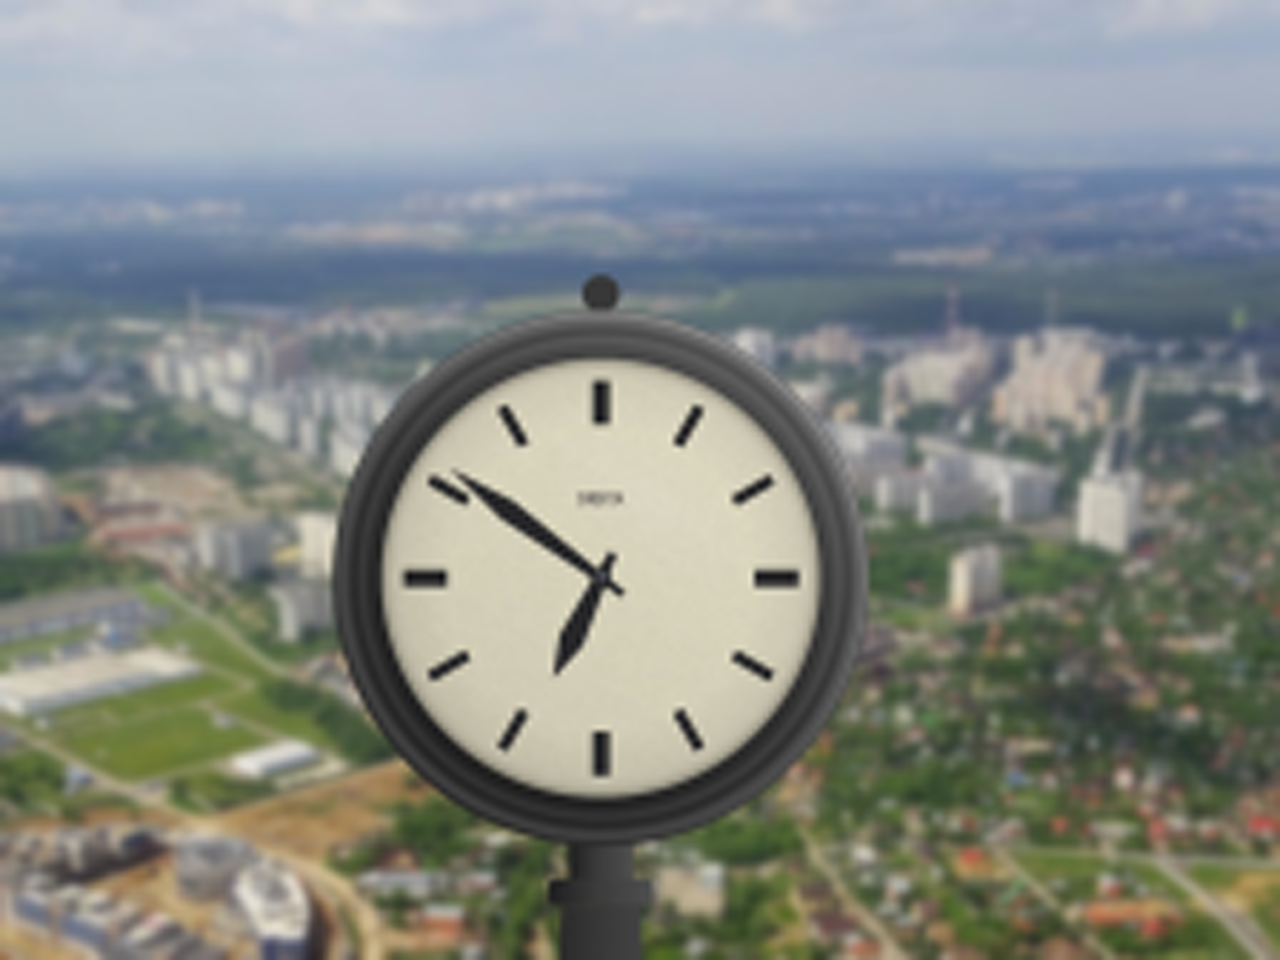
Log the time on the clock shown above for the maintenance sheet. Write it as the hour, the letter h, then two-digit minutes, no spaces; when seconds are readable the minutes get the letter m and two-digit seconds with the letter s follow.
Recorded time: 6h51
